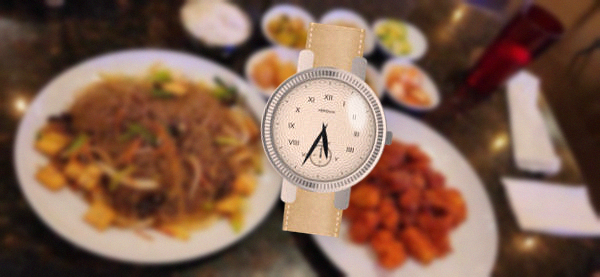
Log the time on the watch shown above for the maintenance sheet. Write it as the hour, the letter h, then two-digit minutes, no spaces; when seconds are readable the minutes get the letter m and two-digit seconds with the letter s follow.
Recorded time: 5h34
